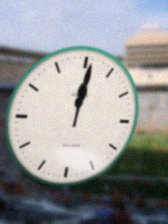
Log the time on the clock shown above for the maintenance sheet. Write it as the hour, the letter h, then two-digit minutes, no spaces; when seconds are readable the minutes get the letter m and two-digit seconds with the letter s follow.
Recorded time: 12h01
